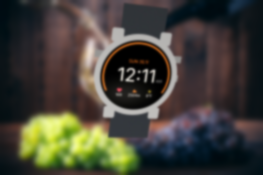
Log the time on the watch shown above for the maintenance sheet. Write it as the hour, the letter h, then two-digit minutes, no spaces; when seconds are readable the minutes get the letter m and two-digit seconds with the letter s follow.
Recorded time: 12h11
